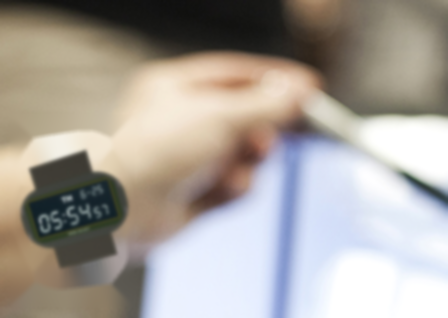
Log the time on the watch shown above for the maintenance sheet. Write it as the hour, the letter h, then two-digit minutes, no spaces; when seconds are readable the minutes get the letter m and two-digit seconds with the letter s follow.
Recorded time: 5h54
